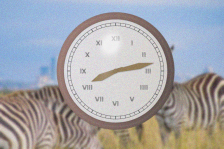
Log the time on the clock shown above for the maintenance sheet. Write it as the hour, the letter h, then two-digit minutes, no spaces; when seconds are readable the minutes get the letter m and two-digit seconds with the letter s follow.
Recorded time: 8h13
